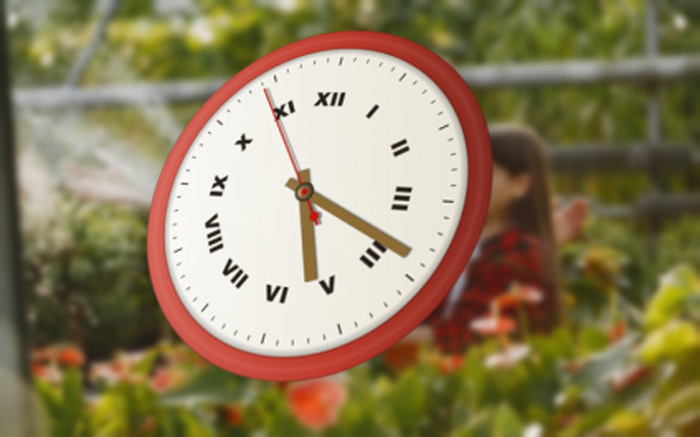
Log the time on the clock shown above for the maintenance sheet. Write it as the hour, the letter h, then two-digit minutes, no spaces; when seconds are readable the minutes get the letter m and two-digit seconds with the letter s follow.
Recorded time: 5h18m54s
